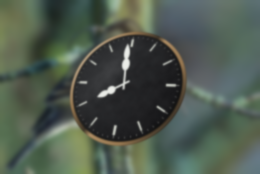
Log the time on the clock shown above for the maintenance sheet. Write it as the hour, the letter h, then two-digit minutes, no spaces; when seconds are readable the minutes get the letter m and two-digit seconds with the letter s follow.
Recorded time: 7h59
